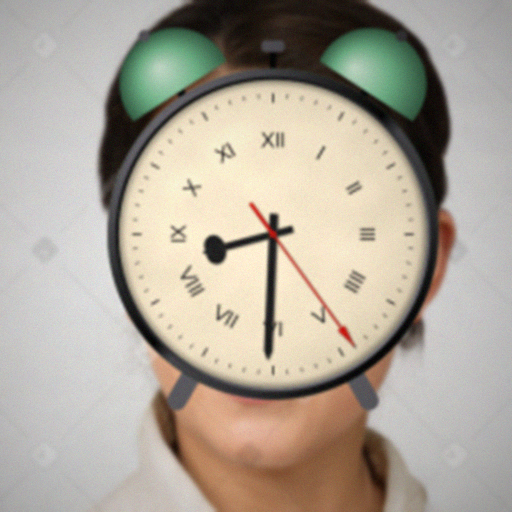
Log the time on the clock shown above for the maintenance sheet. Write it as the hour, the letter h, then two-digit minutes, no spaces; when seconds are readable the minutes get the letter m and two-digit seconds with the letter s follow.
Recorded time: 8h30m24s
